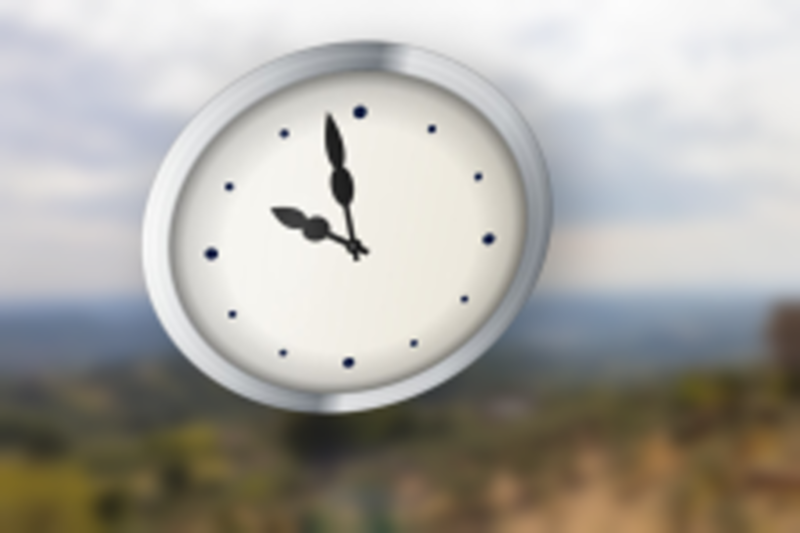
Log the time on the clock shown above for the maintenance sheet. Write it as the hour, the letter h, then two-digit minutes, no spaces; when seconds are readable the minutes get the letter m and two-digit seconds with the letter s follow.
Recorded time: 9h58
